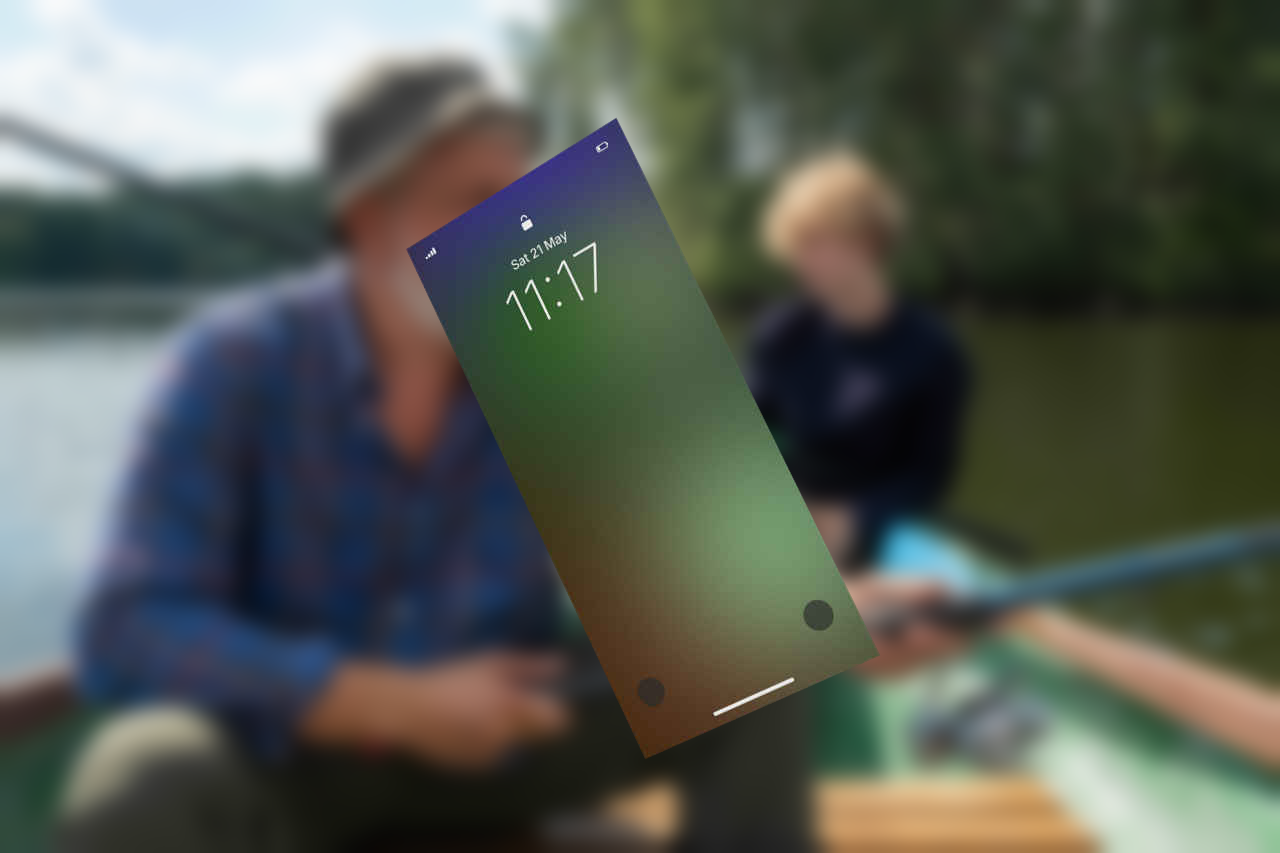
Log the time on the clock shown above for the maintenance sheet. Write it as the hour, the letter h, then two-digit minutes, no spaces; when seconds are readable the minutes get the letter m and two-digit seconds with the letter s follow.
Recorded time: 11h17
